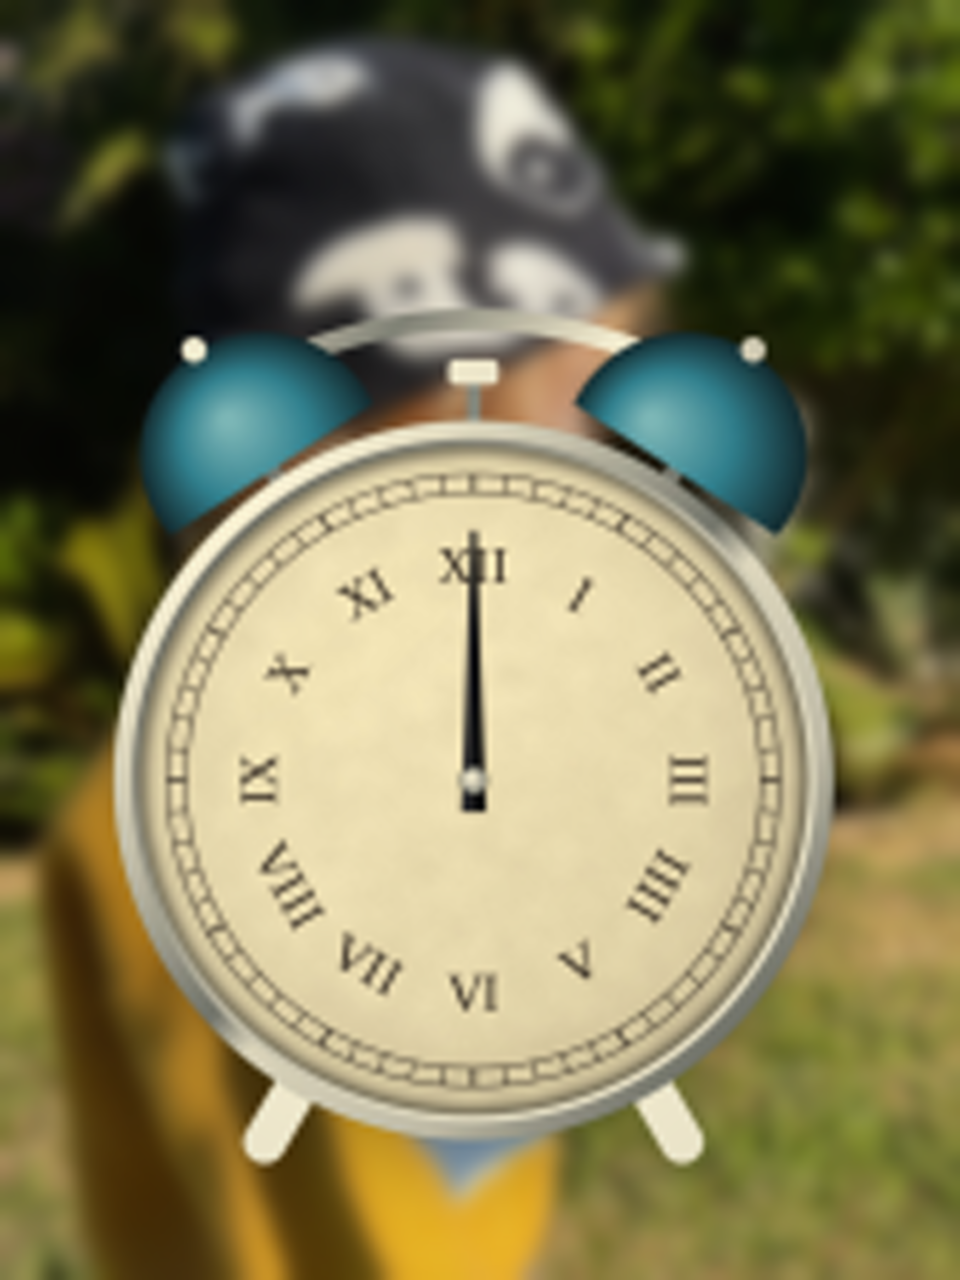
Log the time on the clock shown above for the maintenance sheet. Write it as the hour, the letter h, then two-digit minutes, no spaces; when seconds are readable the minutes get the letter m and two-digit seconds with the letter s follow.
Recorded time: 12h00
